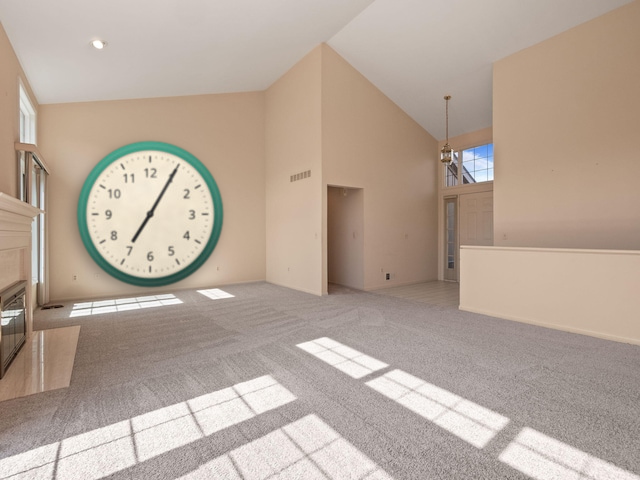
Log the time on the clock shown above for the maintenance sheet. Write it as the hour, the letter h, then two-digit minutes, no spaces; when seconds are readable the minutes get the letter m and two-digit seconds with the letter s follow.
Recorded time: 7h05
